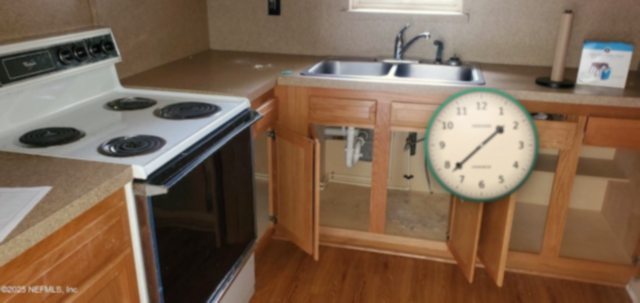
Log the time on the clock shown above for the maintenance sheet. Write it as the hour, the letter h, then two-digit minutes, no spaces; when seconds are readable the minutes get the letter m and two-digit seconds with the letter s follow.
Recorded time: 1h38
